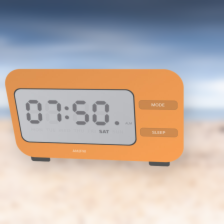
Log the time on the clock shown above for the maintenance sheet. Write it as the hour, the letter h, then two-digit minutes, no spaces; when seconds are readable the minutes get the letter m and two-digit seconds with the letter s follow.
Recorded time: 7h50
